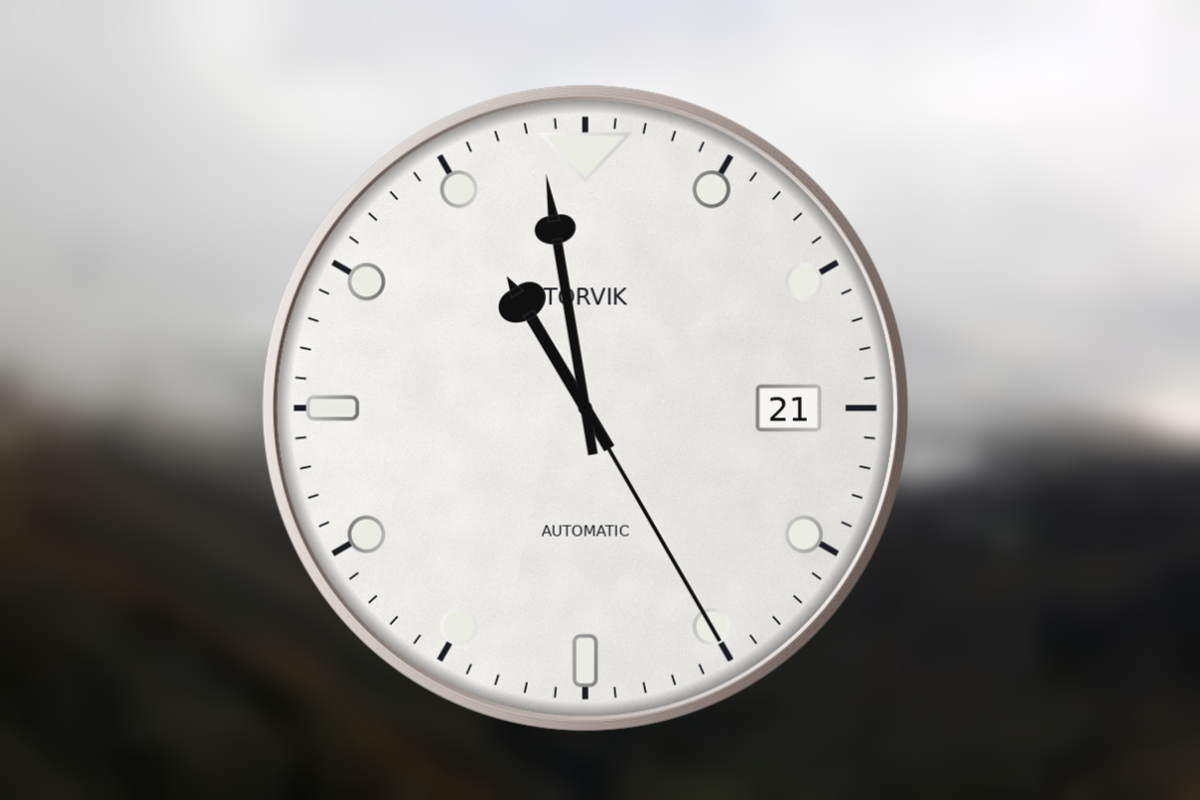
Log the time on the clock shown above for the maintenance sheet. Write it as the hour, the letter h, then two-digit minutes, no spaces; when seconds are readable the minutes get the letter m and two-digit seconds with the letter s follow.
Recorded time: 10h58m25s
